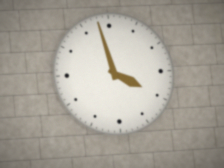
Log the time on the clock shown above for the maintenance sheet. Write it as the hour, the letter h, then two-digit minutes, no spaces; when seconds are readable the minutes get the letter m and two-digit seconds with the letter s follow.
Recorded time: 3h58
